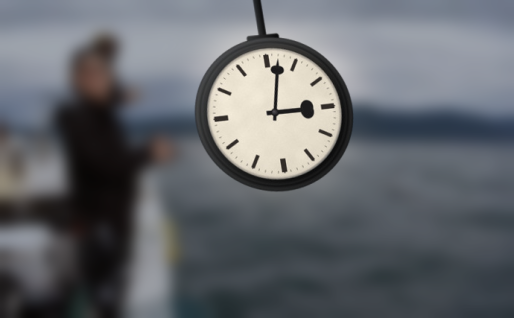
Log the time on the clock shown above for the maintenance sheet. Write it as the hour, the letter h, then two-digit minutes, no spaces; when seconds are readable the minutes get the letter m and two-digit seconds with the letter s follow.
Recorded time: 3h02
